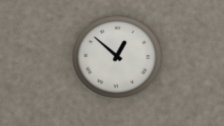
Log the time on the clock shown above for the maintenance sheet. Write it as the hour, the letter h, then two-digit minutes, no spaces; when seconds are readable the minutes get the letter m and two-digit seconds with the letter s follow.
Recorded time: 12h52
